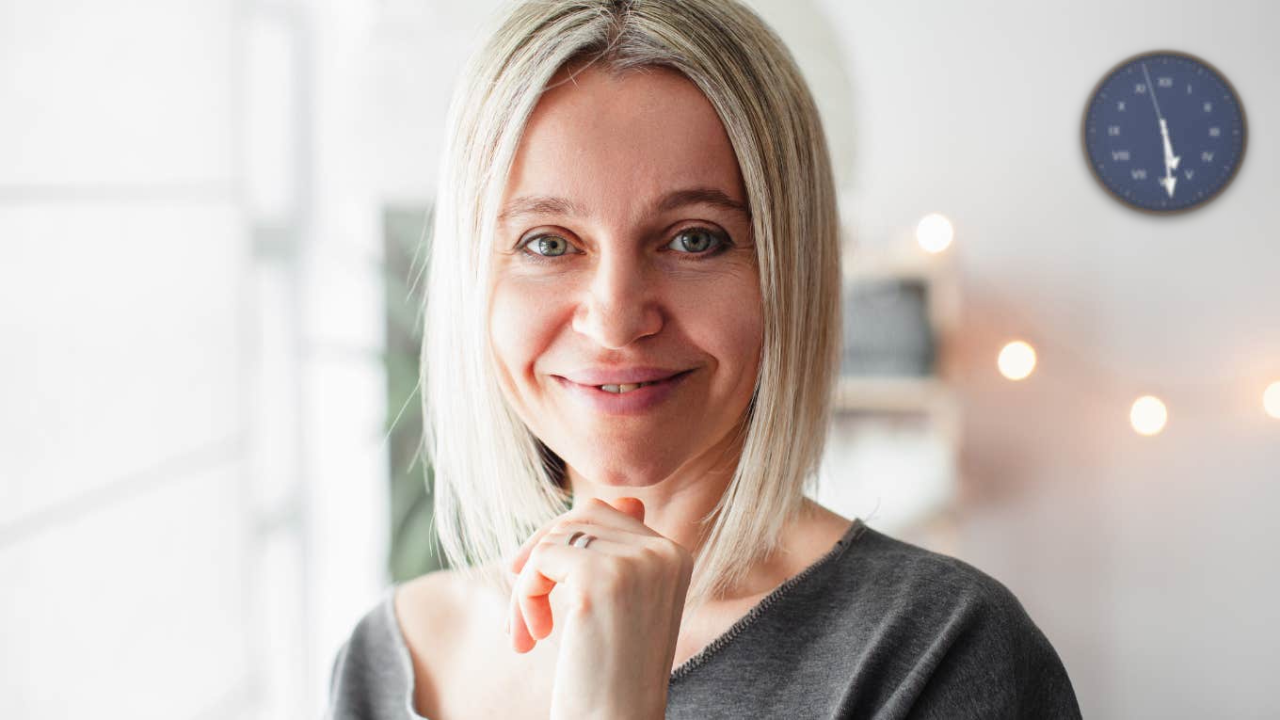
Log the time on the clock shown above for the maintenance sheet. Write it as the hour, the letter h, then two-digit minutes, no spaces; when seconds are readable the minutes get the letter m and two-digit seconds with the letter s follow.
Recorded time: 5h28m57s
